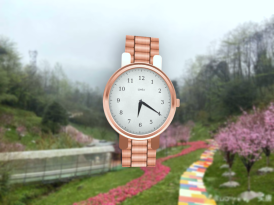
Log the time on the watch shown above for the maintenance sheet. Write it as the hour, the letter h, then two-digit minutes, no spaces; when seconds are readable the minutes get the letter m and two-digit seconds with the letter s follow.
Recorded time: 6h20
